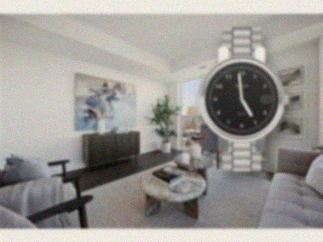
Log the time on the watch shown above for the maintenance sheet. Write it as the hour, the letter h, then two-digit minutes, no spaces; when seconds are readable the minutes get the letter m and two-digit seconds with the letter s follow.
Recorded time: 4h59
